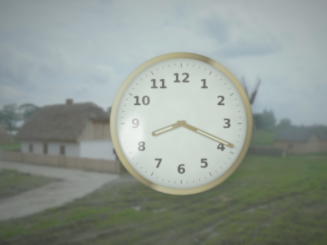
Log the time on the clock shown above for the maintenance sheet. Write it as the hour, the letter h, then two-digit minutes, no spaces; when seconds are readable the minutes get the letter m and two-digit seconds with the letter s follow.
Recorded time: 8h19
